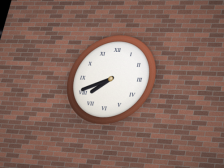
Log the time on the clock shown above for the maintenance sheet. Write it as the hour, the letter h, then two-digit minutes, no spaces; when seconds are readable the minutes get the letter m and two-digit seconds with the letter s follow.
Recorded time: 7h41
